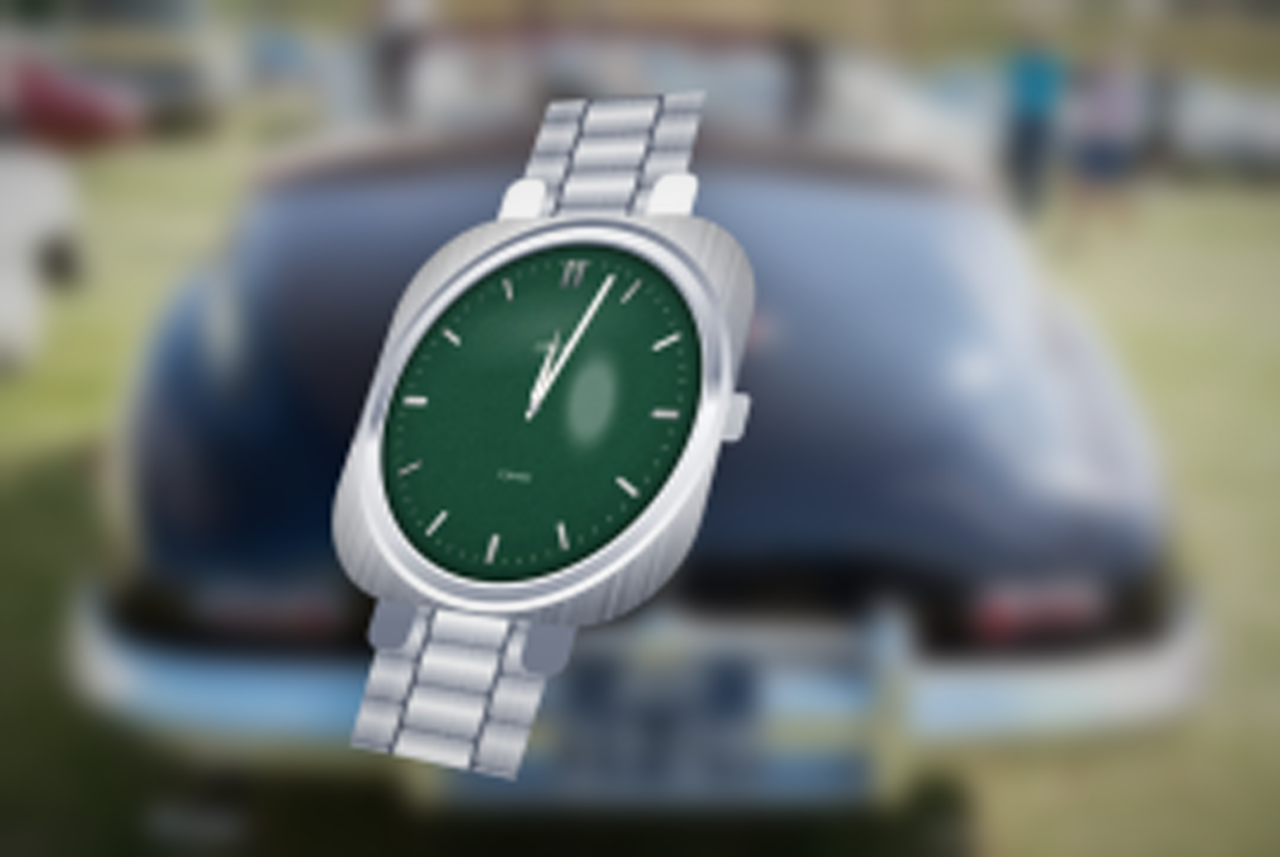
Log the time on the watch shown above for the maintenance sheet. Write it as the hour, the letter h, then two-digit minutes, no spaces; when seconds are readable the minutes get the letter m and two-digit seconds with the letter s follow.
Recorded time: 12h03
